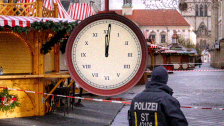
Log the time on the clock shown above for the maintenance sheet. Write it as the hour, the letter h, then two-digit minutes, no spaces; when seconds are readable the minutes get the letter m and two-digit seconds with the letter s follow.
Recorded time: 12h01
